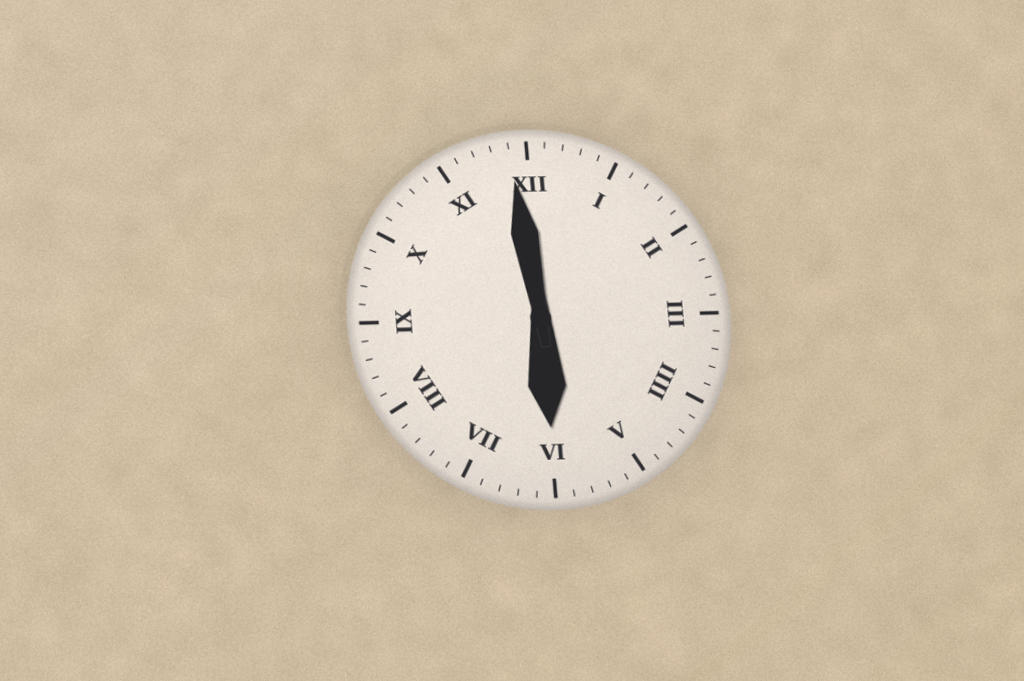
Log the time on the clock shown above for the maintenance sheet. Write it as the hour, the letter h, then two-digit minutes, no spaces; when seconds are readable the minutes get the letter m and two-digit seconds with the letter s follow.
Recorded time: 5h59
